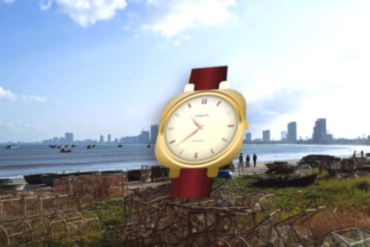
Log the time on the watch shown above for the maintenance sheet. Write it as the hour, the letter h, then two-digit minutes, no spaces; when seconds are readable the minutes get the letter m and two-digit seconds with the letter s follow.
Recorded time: 10h38
